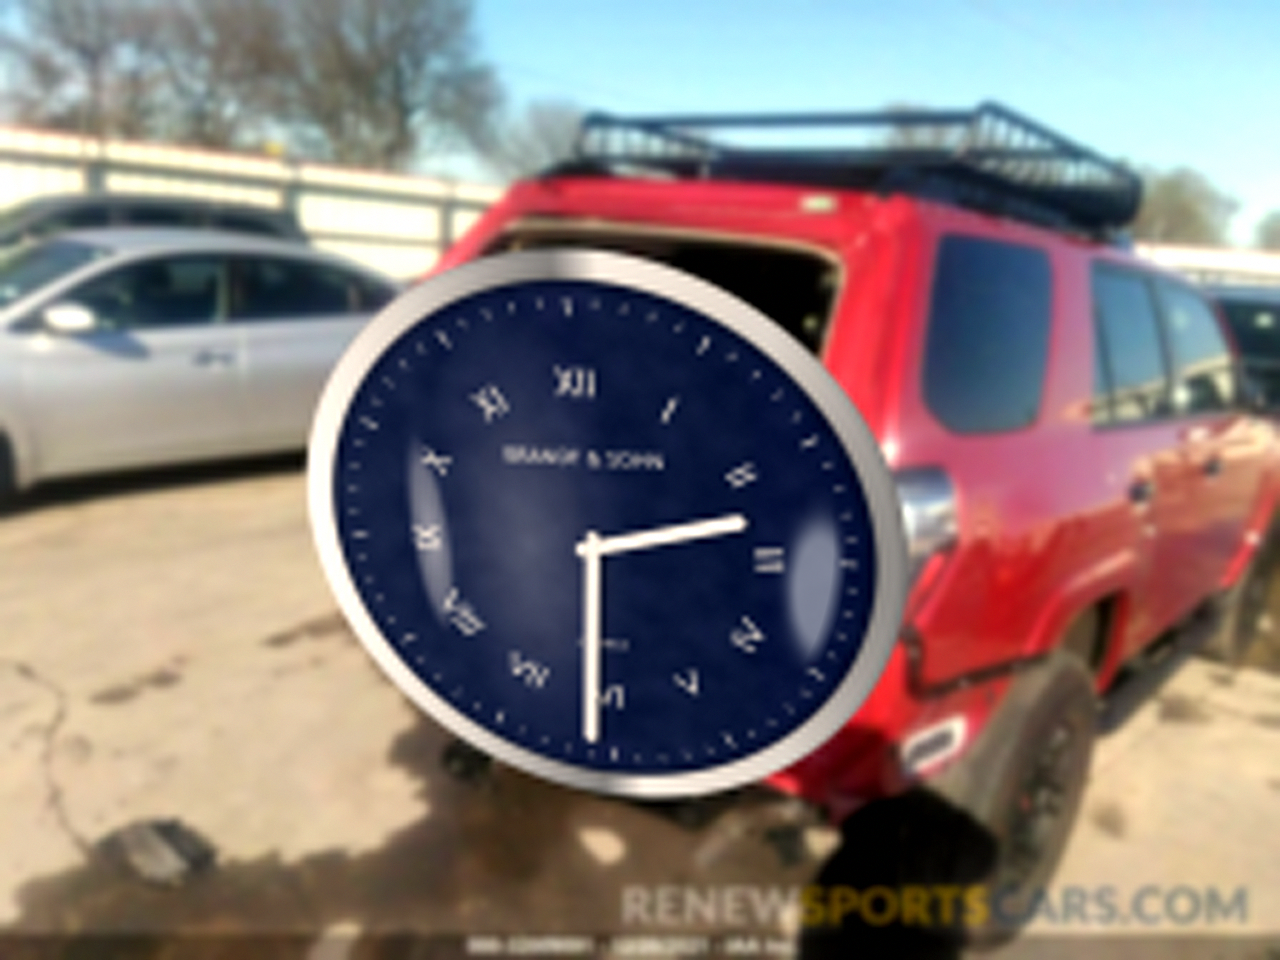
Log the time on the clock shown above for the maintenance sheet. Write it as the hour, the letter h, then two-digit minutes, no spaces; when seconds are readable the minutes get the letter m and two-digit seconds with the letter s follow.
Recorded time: 2h31
